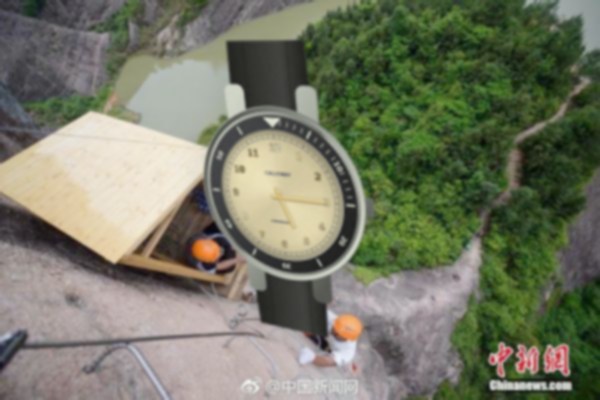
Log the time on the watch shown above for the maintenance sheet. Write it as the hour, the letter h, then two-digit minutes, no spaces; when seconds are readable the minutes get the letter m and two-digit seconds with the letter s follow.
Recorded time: 5h15
